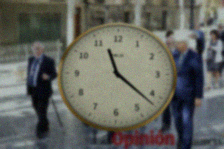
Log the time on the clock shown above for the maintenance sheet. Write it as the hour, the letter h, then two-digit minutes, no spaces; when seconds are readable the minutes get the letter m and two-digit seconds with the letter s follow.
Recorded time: 11h22
